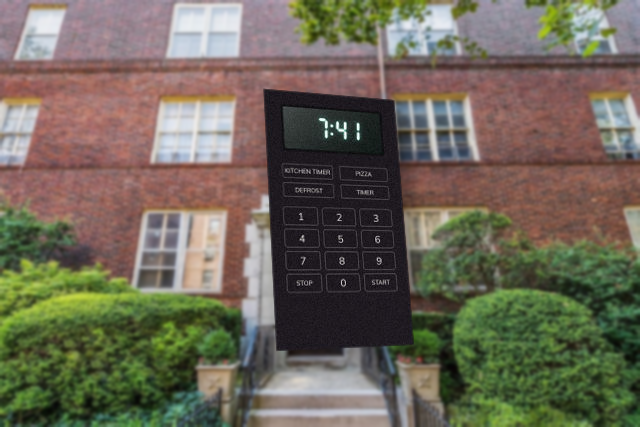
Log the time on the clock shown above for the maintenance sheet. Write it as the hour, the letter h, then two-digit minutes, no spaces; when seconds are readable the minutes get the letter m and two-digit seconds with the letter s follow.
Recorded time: 7h41
